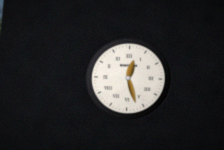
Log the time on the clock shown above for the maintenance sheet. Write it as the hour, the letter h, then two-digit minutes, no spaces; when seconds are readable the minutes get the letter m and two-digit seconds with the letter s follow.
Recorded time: 12h27
